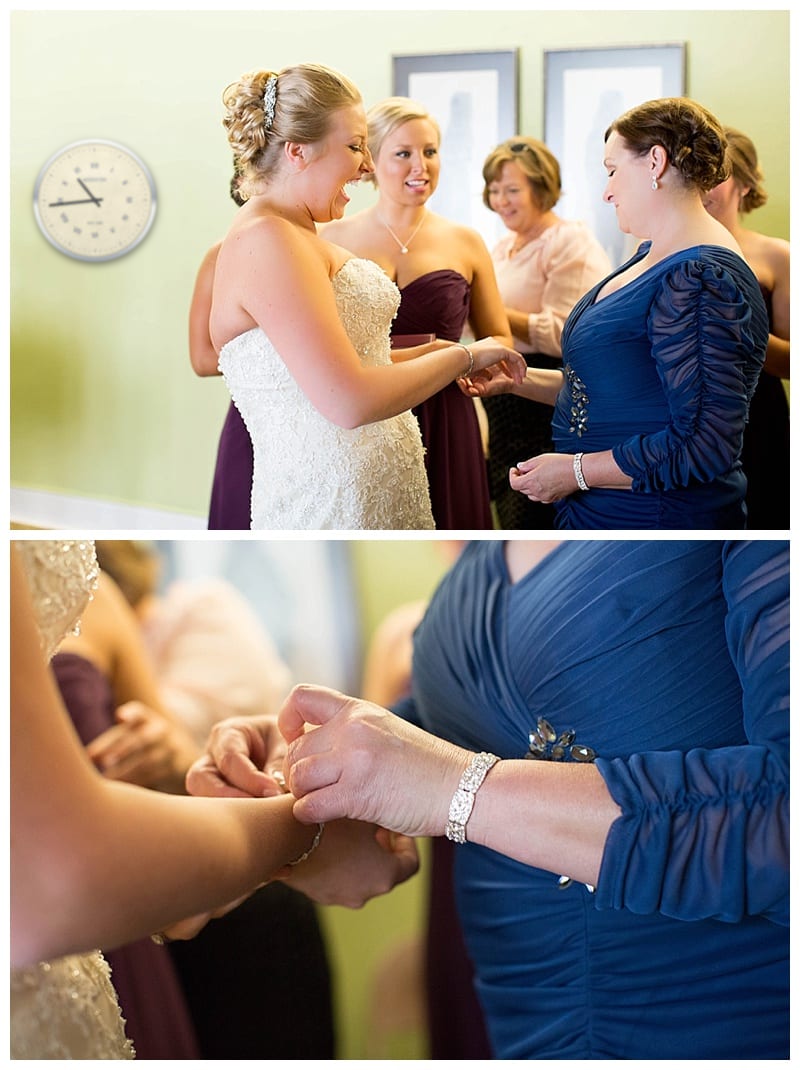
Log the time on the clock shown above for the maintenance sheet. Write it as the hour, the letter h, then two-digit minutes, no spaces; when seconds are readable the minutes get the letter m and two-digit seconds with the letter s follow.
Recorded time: 10h44
